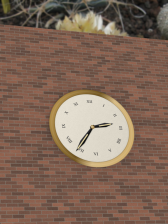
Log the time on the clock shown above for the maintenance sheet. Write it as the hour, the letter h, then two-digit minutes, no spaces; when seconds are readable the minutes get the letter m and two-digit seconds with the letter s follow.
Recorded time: 2h36
